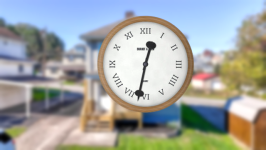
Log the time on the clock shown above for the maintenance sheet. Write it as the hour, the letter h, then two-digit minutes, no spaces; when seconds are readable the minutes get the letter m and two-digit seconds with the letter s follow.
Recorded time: 12h32
